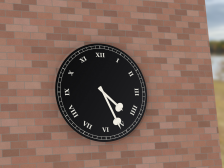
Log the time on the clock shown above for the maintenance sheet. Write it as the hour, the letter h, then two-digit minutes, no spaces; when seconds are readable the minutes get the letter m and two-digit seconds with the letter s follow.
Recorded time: 4h26
